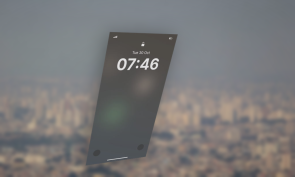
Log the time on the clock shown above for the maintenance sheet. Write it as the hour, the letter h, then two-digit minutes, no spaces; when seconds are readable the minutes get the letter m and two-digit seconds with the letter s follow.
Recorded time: 7h46
